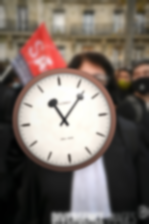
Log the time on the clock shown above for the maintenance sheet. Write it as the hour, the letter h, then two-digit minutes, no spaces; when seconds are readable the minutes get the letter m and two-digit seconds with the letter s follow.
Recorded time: 11h07
